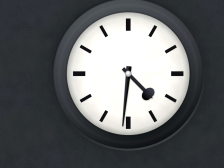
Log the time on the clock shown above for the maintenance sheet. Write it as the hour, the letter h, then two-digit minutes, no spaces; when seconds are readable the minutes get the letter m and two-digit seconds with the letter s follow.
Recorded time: 4h31
